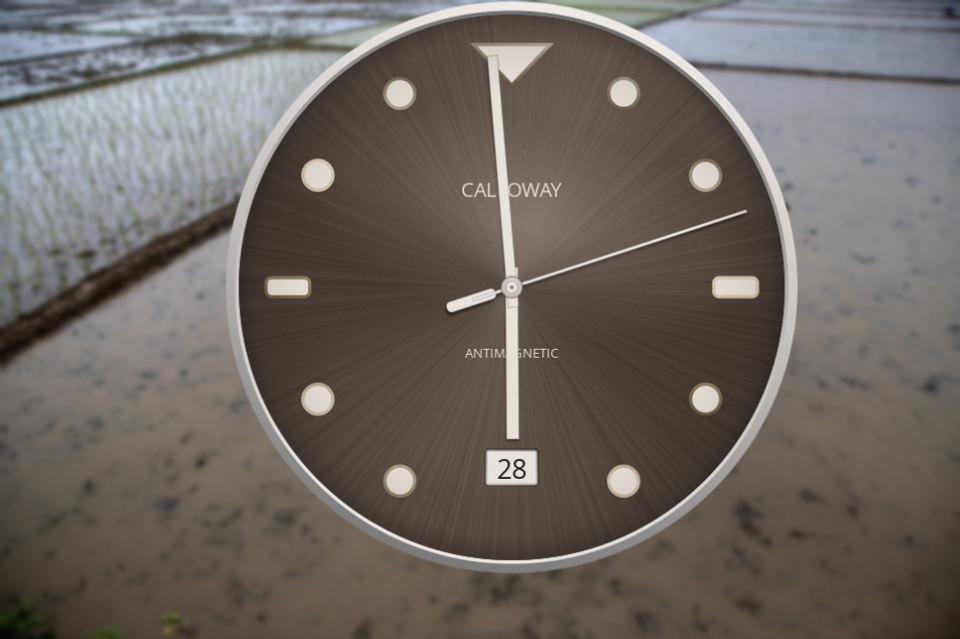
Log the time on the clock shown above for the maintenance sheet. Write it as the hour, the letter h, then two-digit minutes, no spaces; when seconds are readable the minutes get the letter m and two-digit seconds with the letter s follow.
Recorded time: 5h59m12s
